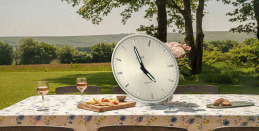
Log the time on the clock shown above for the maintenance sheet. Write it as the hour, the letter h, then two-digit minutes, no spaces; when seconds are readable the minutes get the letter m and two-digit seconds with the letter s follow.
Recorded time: 4h59
